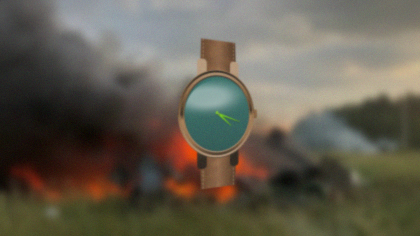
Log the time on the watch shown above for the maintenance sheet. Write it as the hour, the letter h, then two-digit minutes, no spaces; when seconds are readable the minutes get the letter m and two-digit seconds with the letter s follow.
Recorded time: 4h18
